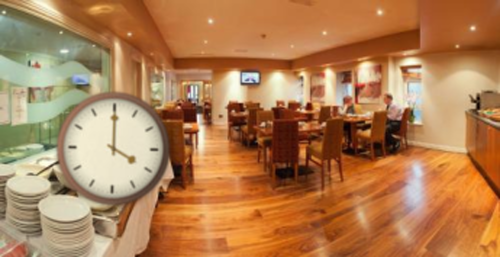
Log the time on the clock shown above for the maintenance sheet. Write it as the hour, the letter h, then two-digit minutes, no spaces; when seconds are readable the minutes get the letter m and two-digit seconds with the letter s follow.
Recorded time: 4h00
